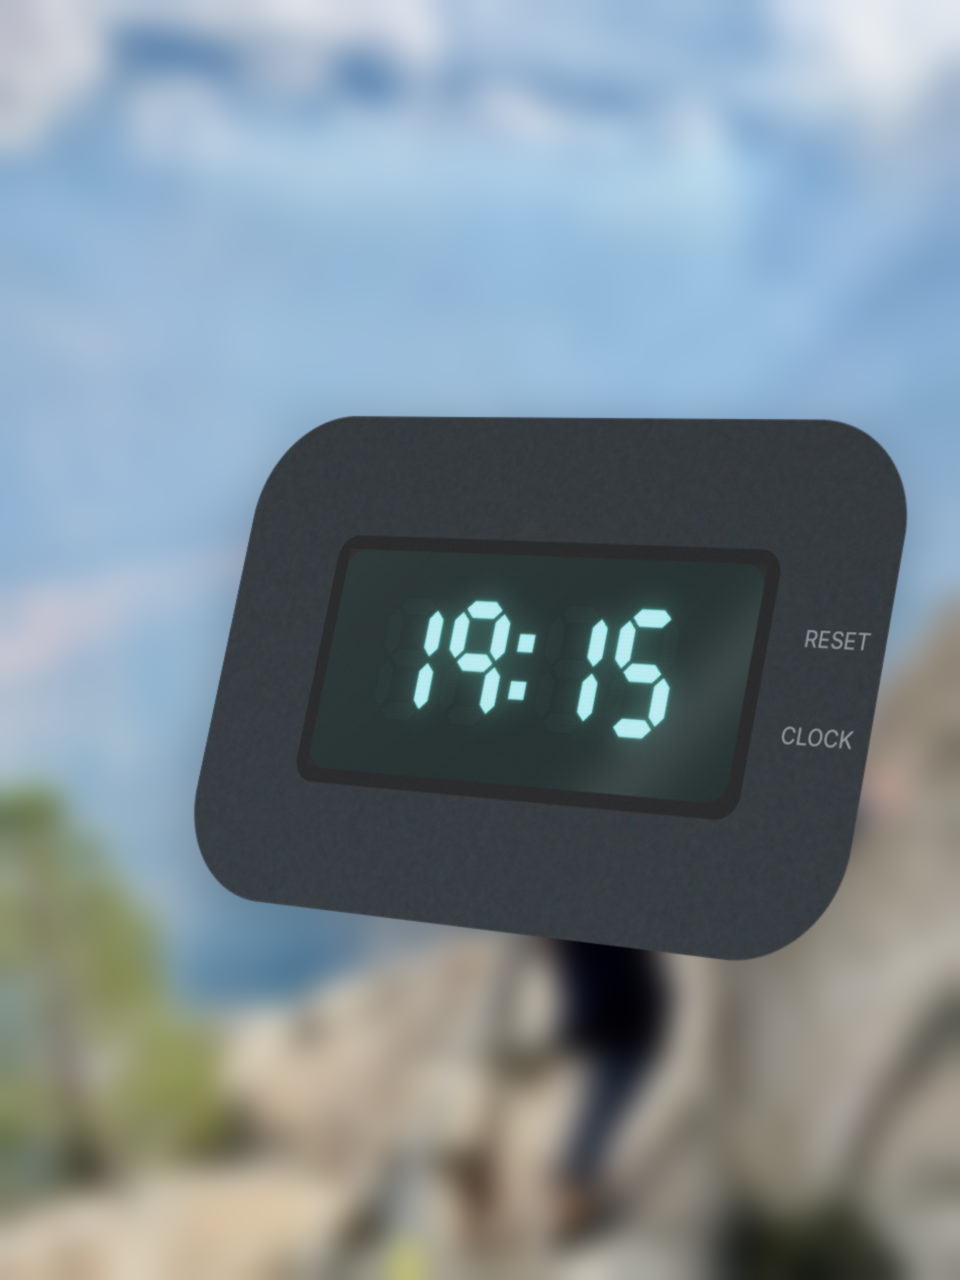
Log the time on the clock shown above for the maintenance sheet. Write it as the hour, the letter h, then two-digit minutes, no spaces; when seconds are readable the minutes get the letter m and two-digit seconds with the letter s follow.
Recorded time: 19h15
